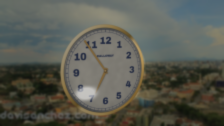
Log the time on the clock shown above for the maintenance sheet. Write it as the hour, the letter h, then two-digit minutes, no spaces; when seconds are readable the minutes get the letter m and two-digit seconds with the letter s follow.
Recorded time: 6h54
